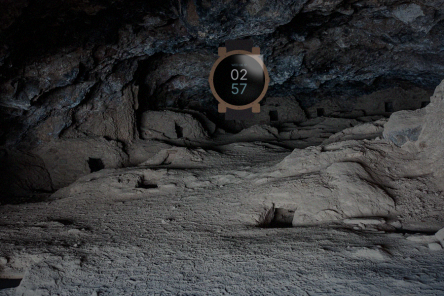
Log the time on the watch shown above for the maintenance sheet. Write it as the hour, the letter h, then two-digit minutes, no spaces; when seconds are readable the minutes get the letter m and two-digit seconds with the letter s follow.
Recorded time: 2h57
